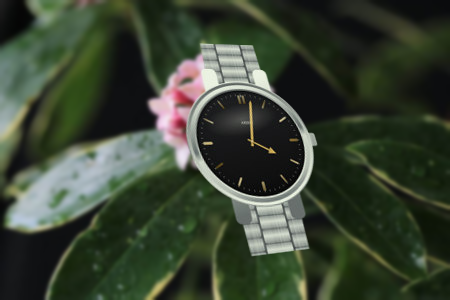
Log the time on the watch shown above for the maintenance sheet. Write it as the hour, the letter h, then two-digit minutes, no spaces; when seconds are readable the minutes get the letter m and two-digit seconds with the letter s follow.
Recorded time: 4h02
